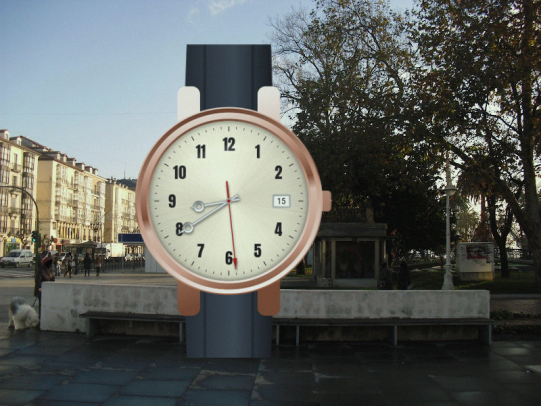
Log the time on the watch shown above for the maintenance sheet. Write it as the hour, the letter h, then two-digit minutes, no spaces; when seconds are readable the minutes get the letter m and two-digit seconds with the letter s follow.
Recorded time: 8h39m29s
